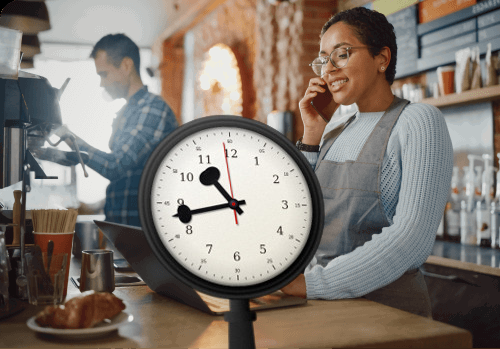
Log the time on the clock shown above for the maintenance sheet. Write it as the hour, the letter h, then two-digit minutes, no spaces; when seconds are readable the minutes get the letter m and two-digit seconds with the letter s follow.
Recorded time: 10h42m59s
